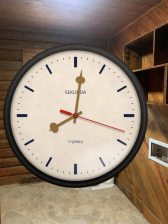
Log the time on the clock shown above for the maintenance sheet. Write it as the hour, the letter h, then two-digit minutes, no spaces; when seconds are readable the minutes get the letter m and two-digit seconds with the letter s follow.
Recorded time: 8h01m18s
